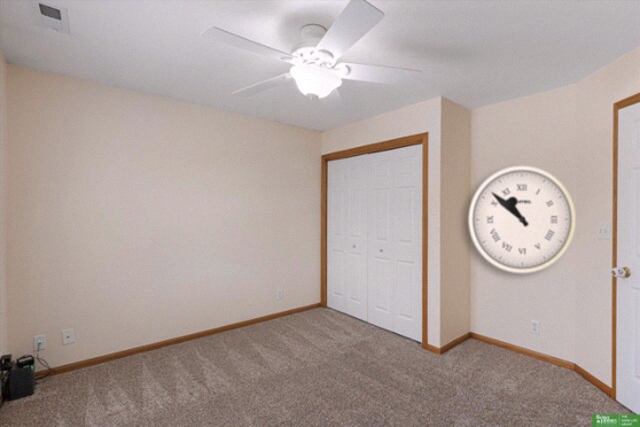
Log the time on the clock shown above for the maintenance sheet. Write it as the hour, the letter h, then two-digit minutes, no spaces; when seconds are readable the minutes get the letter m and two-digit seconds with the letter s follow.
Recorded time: 10h52
